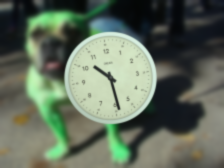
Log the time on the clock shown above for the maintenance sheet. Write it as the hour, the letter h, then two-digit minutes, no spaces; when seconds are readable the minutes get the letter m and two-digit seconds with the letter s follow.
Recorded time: 10h29
